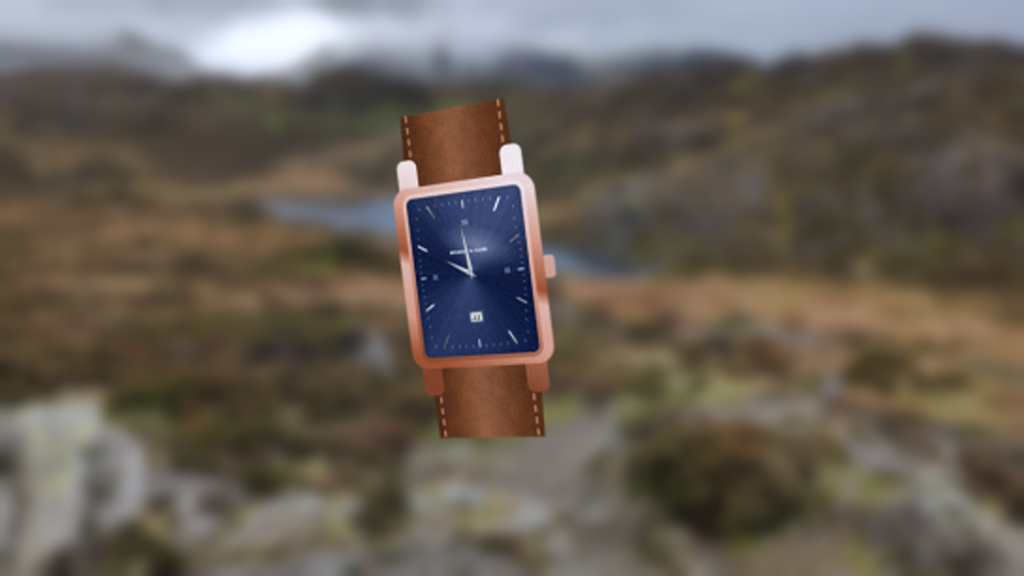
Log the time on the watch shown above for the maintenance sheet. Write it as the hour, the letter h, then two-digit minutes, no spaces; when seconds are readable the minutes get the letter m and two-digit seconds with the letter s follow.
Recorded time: 9h59
